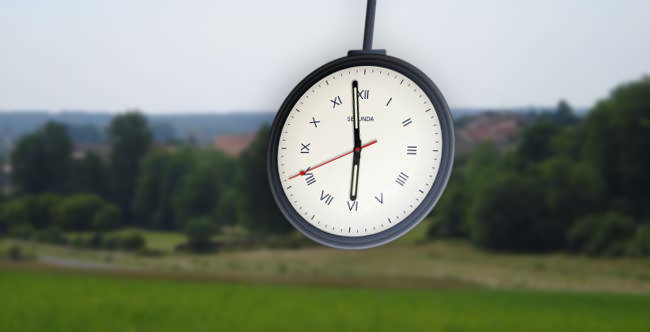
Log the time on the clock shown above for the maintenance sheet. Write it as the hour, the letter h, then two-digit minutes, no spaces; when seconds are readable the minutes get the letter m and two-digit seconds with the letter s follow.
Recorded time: 5h58m41s
